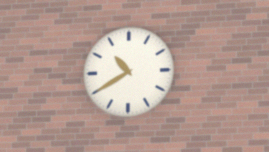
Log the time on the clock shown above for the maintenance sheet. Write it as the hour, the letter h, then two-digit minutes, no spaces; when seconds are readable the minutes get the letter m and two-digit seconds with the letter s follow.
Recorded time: 10h40
